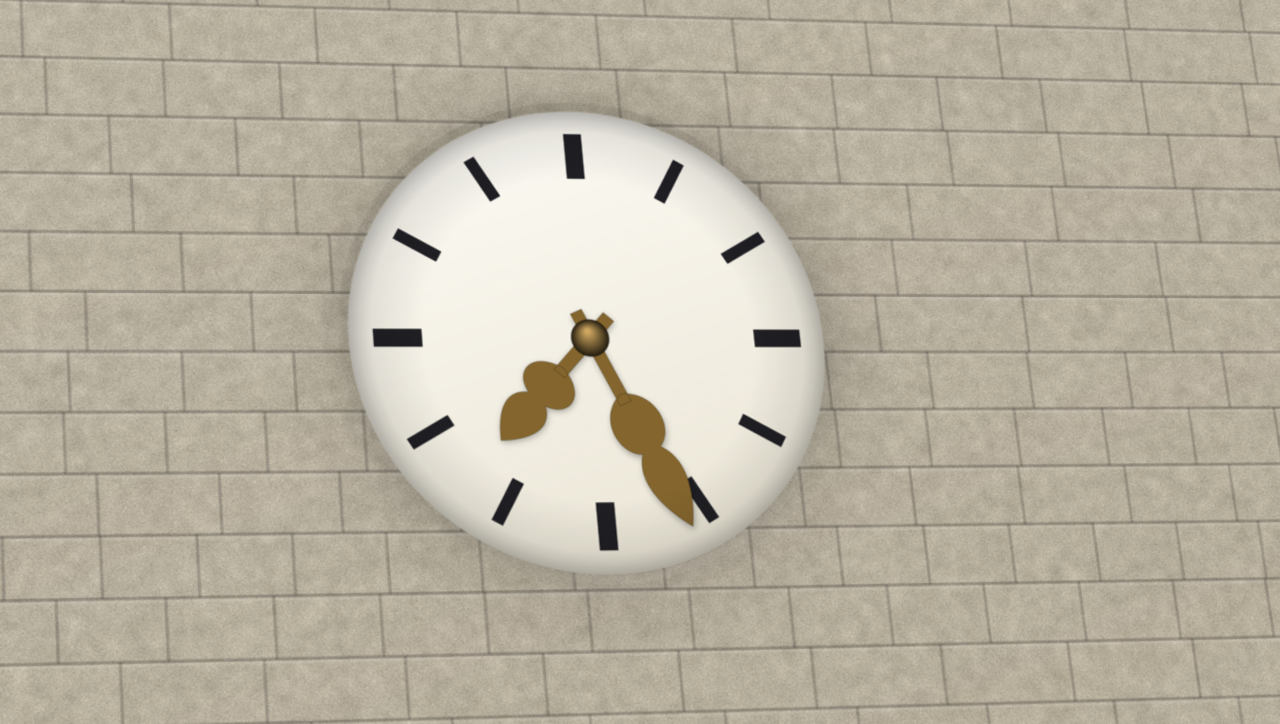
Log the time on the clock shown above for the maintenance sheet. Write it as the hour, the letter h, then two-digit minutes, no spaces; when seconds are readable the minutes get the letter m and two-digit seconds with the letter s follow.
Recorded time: 7h26
